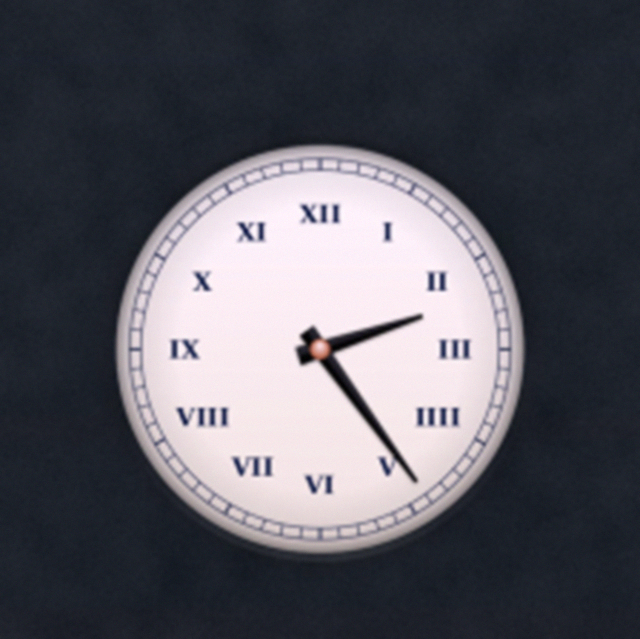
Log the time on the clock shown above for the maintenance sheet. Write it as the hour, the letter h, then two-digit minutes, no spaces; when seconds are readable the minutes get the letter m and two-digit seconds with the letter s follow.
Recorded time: 2h24
